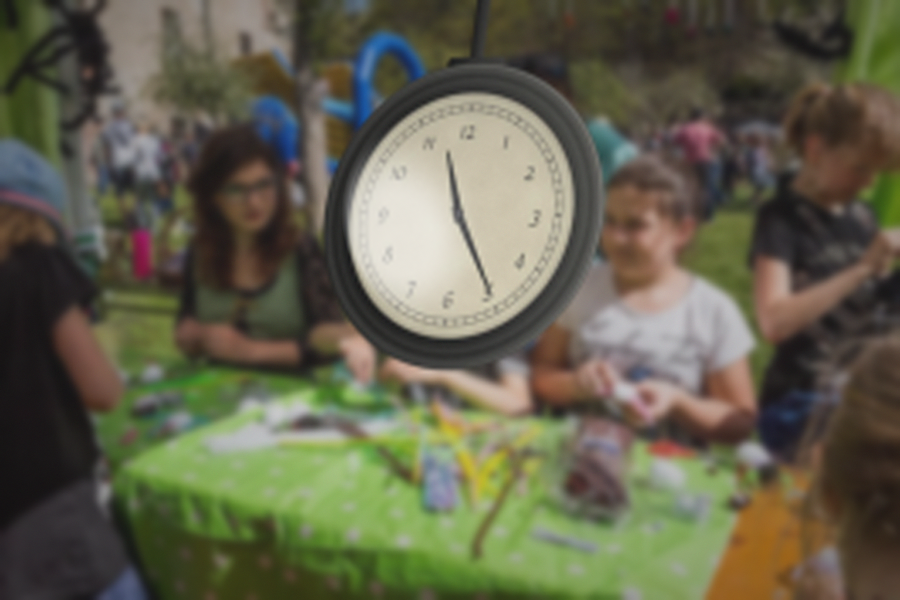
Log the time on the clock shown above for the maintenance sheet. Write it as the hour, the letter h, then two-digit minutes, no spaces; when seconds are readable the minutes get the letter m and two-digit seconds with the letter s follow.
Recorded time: 11h25
